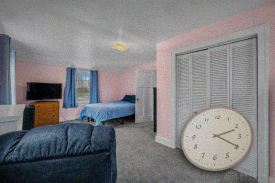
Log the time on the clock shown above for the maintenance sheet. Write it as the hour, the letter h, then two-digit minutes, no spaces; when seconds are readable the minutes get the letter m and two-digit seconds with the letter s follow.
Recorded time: 2h20
